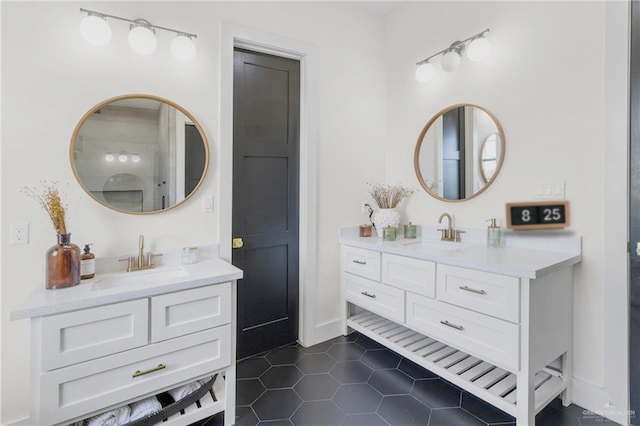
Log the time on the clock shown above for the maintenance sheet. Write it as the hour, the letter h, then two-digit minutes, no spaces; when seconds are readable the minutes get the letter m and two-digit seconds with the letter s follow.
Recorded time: 8h25
